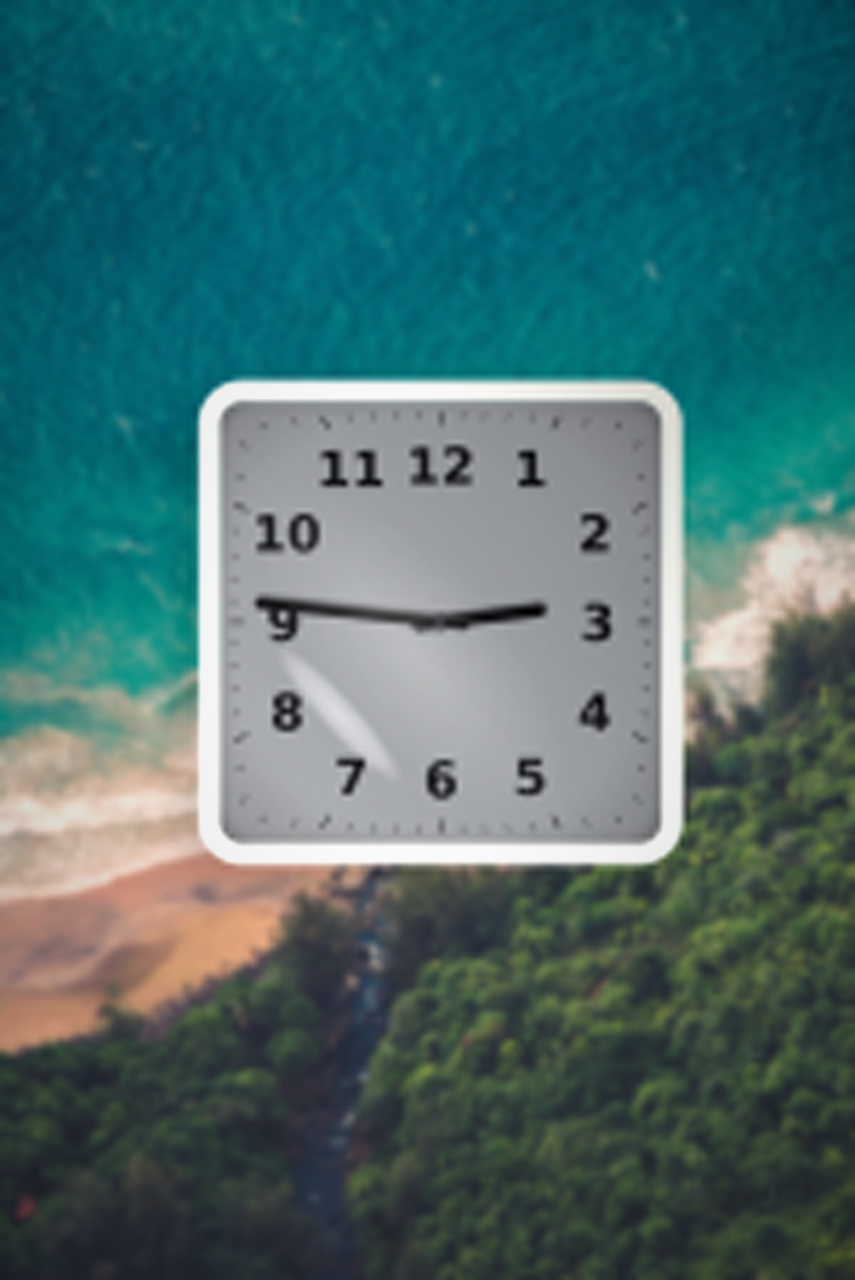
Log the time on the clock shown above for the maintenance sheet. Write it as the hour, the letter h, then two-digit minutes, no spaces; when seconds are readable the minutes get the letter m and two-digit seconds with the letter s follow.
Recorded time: 2h46
